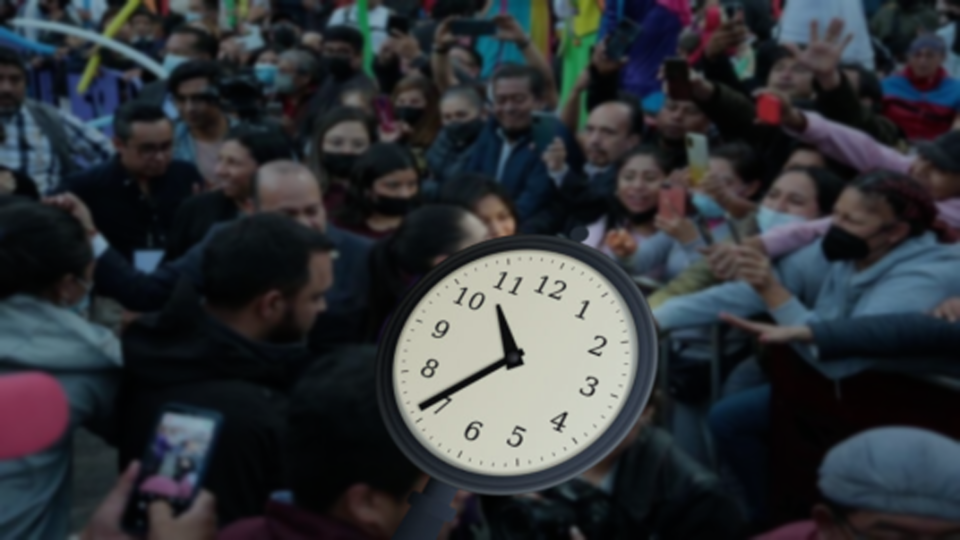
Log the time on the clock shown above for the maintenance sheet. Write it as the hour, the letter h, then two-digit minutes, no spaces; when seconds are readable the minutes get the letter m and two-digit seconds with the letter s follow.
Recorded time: 10h36
